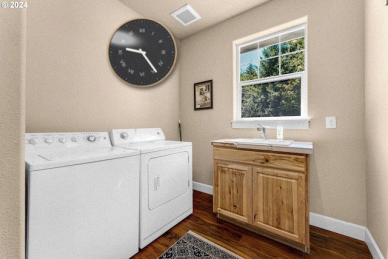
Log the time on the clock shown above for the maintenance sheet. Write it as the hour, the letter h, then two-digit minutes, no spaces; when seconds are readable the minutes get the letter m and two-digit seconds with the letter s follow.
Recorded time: 9h24
